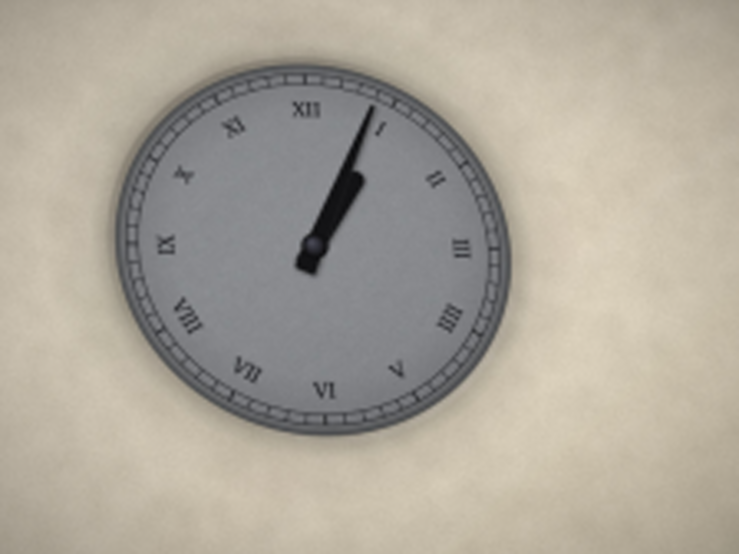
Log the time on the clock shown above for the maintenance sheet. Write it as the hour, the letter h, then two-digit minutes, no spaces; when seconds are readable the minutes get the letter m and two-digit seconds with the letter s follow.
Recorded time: 1h04
